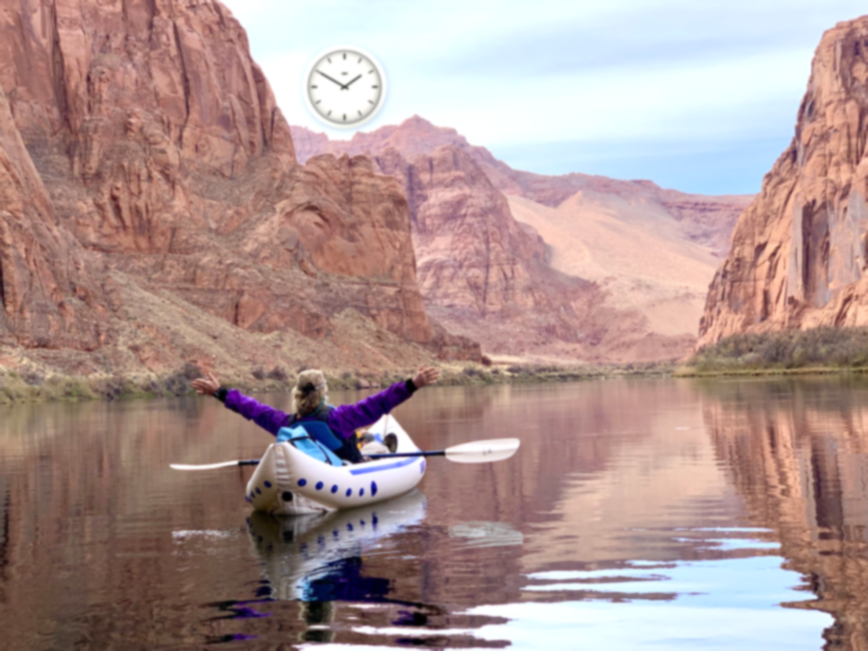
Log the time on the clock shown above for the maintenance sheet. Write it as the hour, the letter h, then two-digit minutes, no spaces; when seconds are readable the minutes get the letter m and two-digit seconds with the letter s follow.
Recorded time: 1h50
